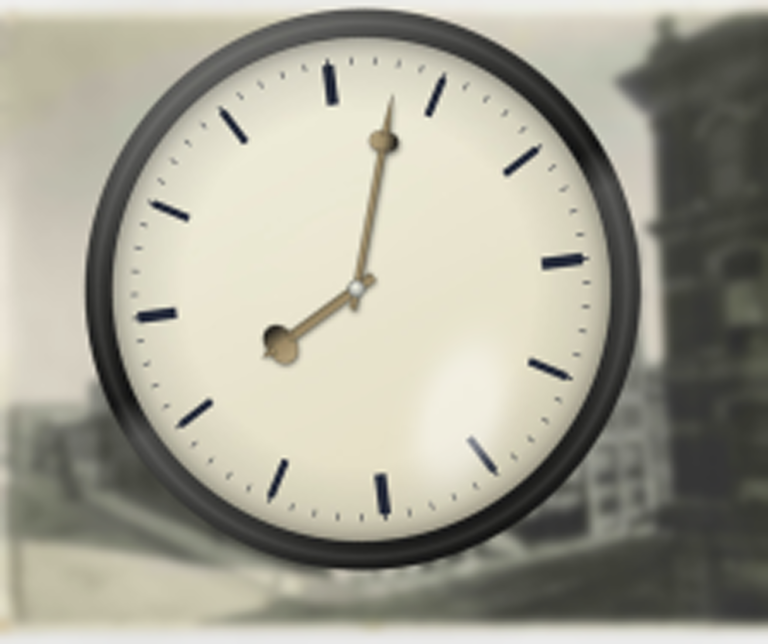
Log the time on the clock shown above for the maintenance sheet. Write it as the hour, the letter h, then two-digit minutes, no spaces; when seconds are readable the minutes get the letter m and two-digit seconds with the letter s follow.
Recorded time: 8h03
